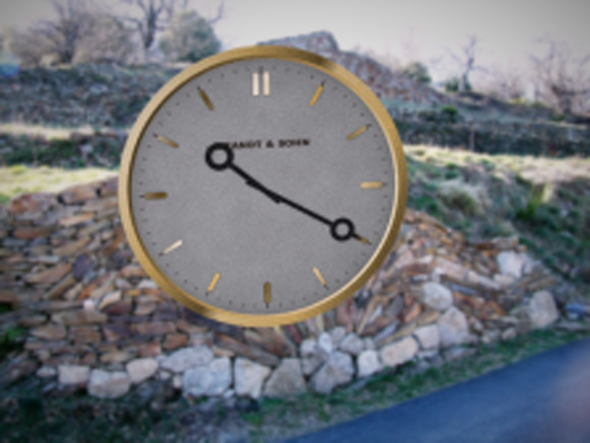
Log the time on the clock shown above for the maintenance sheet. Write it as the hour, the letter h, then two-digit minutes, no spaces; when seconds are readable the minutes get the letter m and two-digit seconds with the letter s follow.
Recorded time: 10h20
